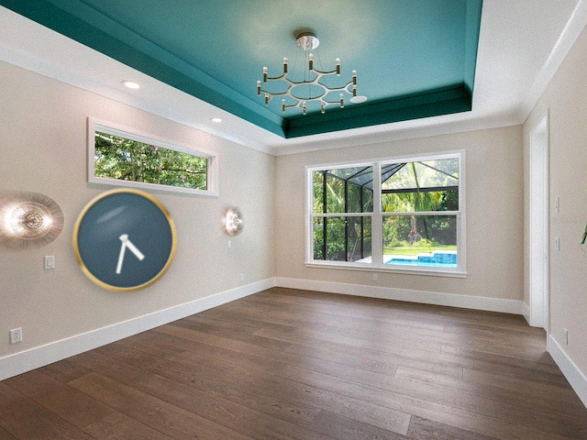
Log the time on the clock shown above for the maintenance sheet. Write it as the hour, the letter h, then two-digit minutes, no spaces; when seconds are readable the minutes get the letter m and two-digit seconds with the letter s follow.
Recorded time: 4h32
